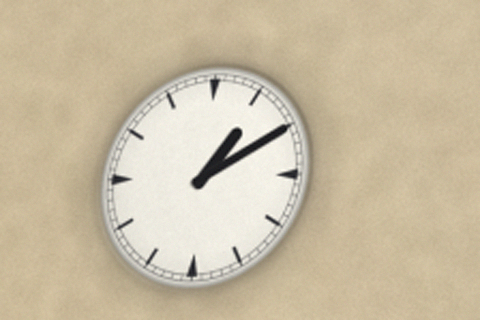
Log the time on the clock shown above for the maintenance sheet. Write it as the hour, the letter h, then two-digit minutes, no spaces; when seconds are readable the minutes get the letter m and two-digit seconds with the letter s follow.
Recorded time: 1h10
